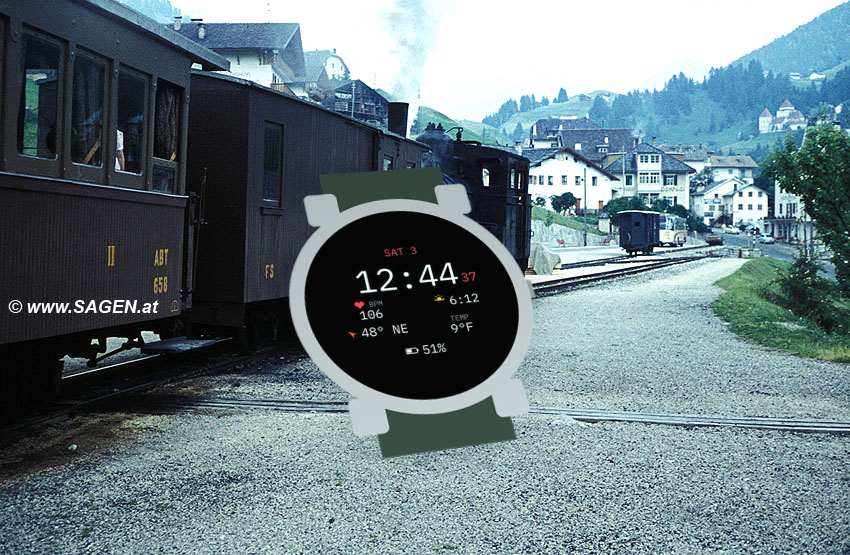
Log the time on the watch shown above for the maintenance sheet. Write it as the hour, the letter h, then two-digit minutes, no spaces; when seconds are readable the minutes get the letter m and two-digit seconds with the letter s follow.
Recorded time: 12h44m37s
